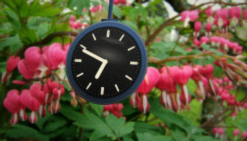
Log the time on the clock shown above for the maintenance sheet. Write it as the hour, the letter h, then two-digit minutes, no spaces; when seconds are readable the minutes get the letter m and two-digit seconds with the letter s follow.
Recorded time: 6h49
